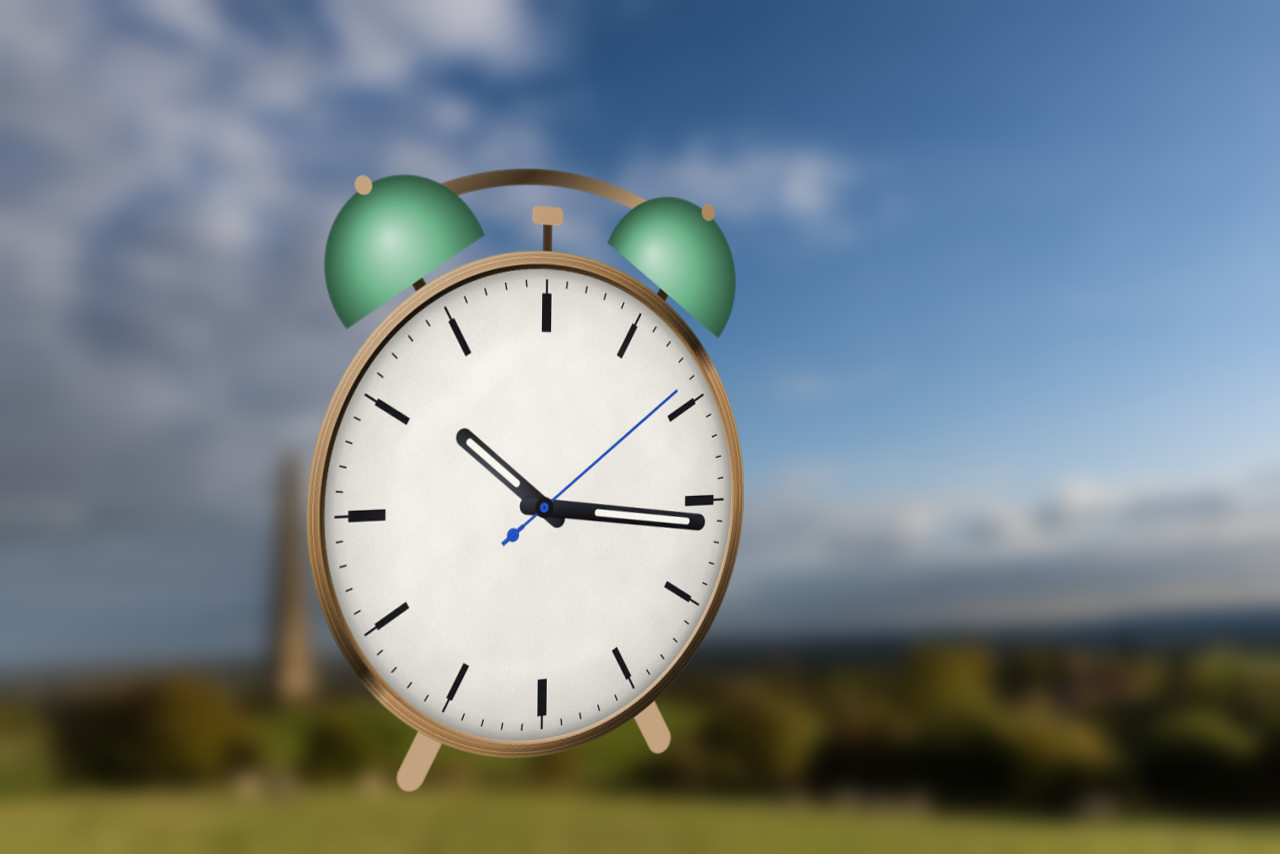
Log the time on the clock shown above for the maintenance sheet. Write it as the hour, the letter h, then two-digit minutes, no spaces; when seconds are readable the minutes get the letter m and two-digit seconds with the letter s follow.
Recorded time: 10h16m09s
